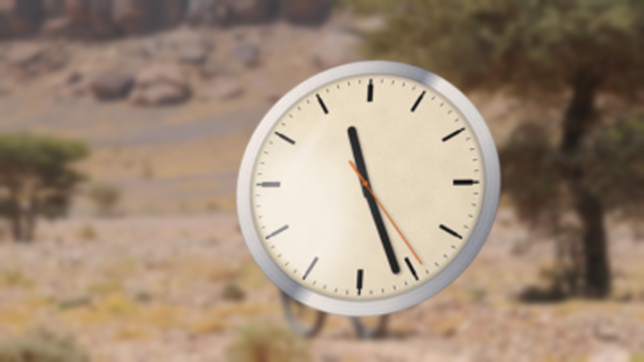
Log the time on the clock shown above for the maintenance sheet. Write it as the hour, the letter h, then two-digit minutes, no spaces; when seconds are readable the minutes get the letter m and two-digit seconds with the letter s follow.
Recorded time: 11h26m24s
